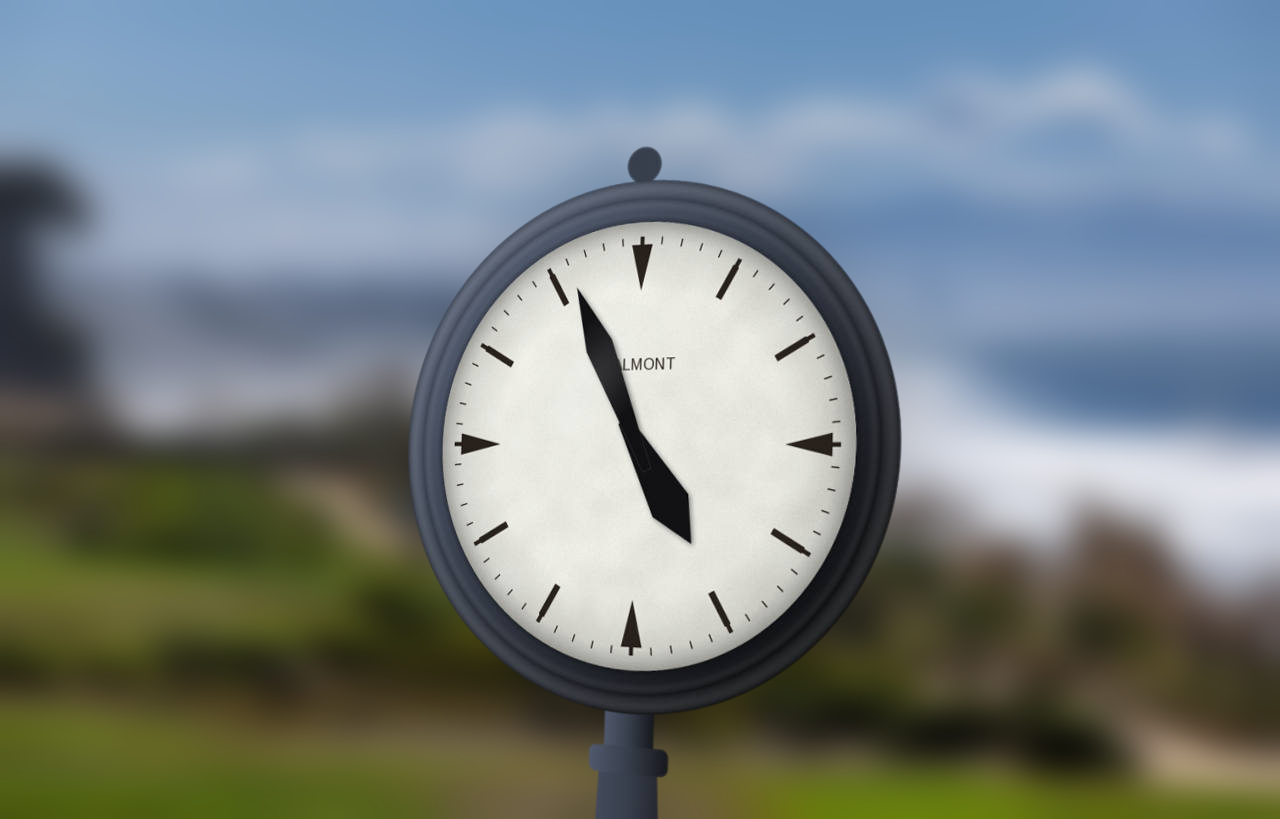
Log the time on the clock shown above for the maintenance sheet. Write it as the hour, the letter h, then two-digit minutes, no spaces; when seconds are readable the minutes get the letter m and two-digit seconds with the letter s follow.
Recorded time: 4h56
